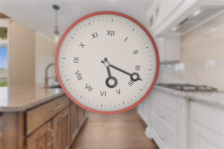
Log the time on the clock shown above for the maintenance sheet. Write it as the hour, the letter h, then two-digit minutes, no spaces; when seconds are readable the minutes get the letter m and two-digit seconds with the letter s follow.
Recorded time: 5h18
